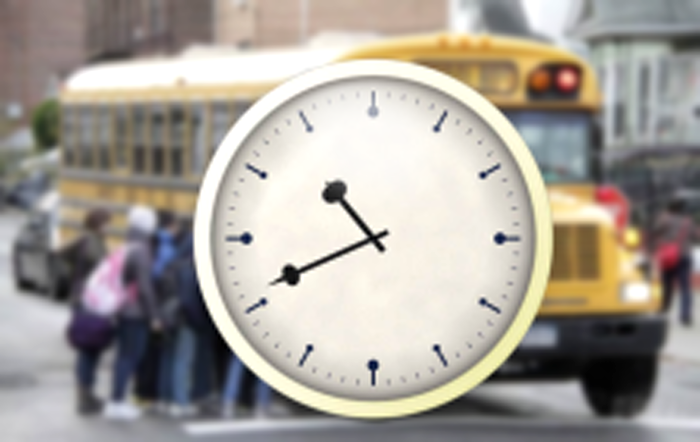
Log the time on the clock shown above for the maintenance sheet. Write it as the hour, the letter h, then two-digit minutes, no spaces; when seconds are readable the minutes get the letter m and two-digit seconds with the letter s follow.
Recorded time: 10h41
